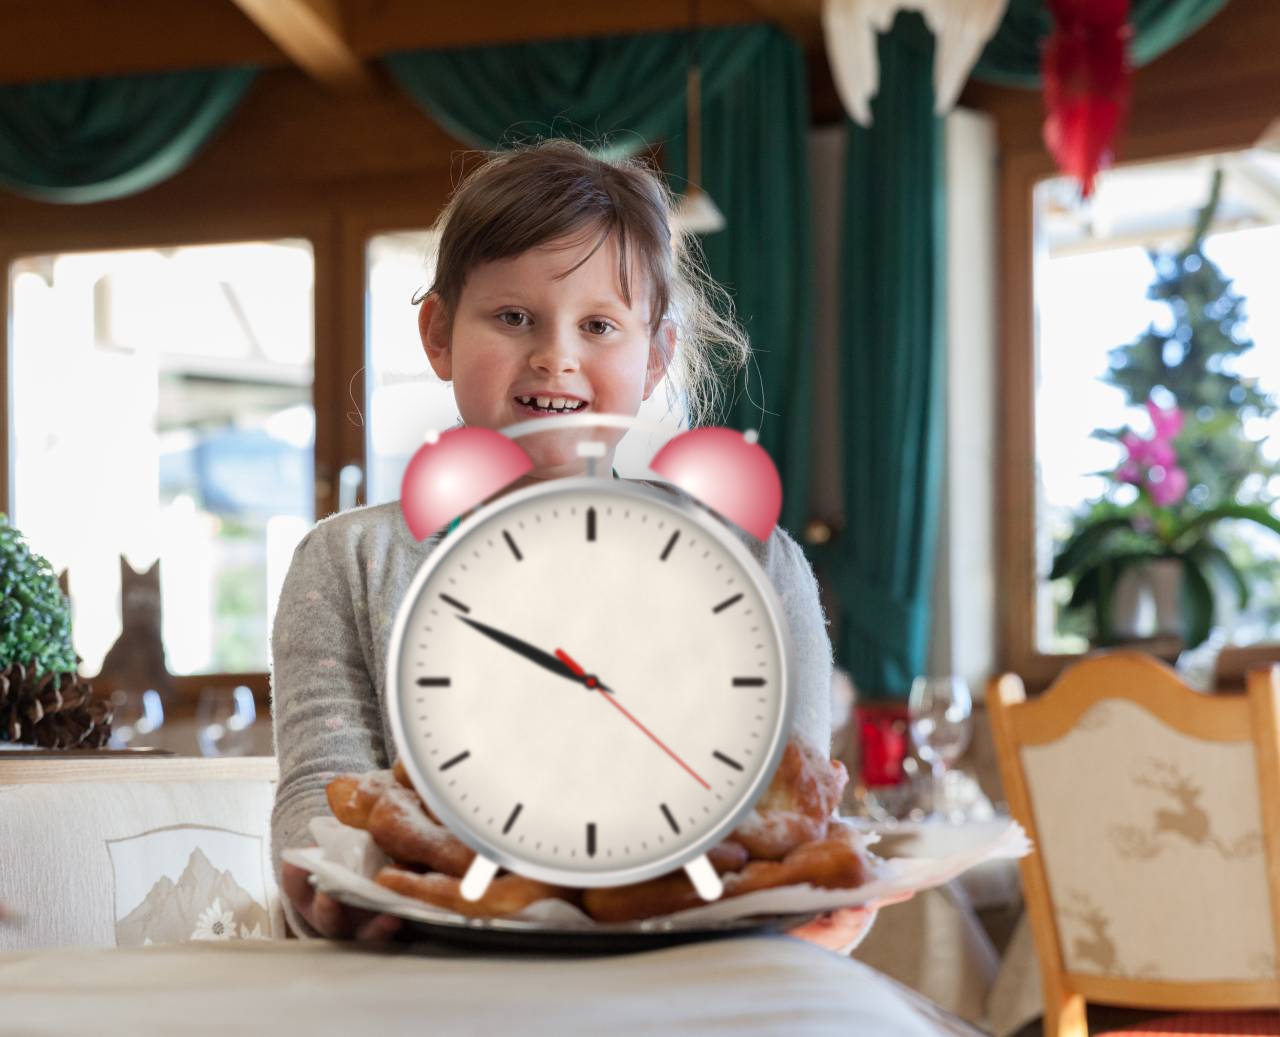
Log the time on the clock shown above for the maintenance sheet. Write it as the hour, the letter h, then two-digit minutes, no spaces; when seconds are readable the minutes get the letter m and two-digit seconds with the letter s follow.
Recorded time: 9h49m22s
